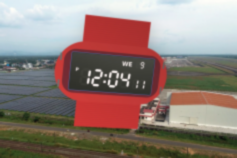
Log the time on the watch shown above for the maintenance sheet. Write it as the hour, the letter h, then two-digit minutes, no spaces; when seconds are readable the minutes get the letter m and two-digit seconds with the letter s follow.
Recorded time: 12h04m11s
